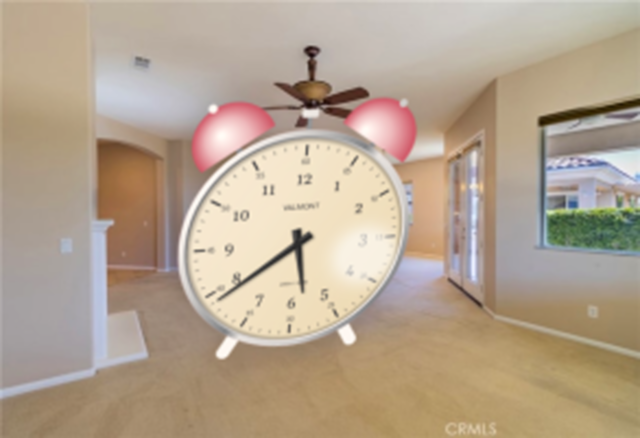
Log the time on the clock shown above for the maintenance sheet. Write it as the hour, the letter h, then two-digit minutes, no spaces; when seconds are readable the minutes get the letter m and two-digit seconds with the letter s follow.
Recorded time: 5h39
